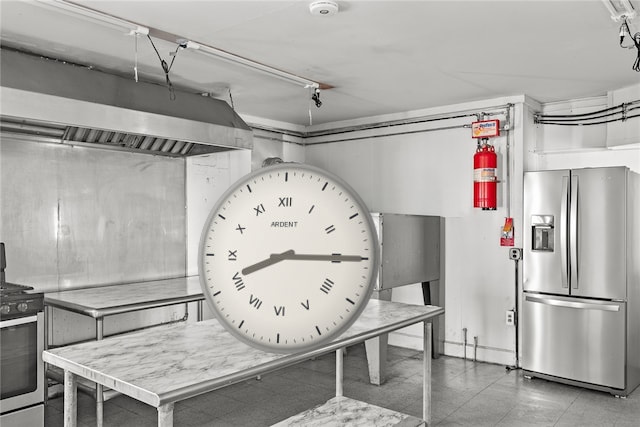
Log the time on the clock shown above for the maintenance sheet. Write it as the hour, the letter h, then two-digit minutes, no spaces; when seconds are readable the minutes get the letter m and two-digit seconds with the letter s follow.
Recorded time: 8h15
